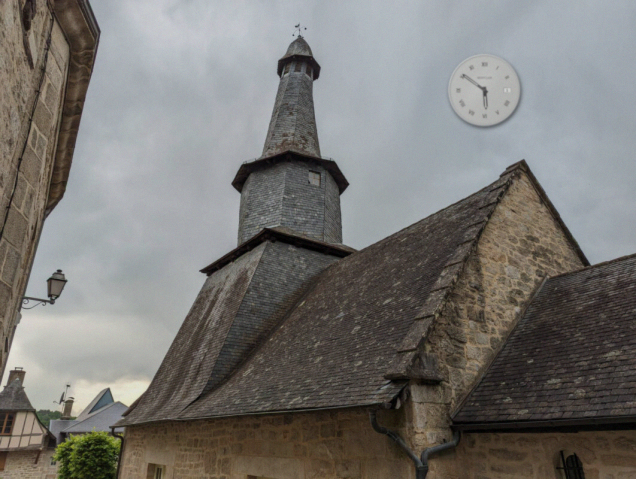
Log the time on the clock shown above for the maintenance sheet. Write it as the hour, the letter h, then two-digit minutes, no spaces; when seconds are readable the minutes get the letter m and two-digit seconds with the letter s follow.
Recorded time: 5h51
